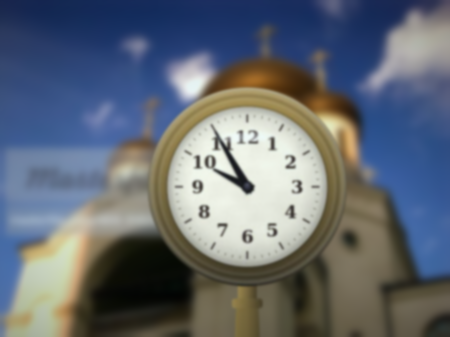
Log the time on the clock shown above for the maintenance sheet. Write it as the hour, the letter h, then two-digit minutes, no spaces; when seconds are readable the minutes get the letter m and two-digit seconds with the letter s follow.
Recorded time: 9h55
